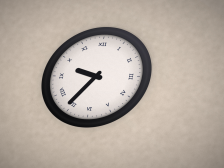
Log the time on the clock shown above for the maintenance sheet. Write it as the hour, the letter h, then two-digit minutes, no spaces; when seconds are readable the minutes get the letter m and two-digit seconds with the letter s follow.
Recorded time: 9h36
